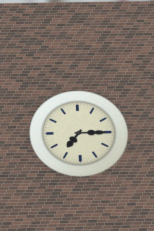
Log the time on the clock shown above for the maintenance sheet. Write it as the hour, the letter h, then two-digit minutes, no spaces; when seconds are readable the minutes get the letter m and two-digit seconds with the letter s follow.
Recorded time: 7h15
